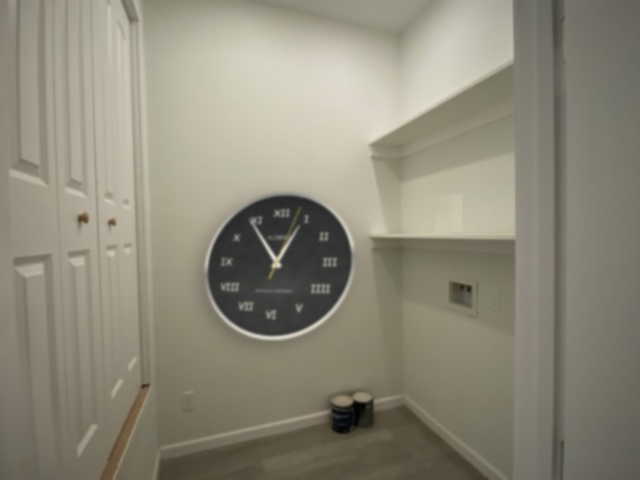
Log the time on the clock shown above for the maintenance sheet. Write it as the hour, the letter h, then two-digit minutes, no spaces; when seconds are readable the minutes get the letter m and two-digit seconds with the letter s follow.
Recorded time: 12h54m03s
